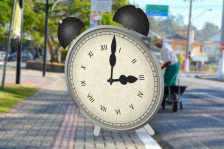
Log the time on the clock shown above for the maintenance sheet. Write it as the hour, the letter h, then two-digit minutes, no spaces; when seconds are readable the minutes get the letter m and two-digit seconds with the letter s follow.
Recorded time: 3h03
